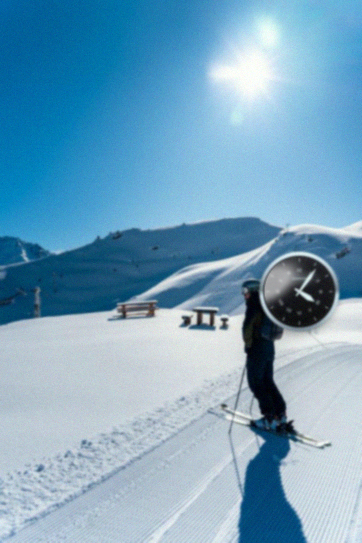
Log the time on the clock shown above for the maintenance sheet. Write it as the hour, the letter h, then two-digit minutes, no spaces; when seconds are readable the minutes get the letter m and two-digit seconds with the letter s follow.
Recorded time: 4h06
